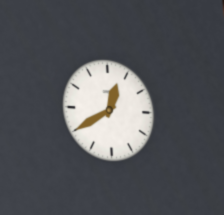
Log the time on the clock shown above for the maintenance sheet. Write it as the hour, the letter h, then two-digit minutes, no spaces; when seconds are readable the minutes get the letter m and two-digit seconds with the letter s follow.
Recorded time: 12h40
